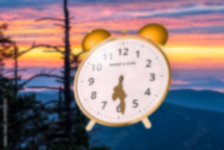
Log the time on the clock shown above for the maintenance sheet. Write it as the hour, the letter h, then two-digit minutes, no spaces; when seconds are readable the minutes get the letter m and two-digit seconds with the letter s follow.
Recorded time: 6h29
